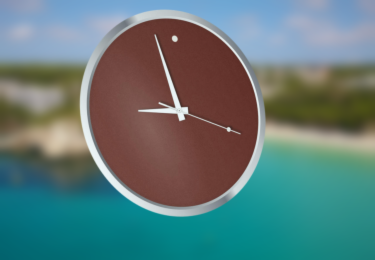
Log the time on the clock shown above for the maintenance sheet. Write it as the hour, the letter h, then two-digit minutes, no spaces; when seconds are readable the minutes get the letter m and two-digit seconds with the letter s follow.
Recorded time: 8h57m18s
